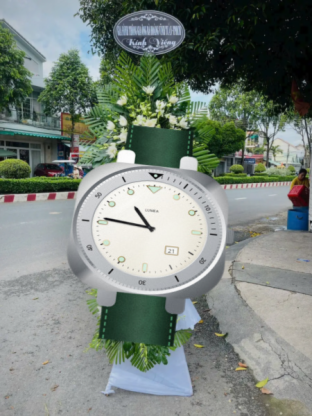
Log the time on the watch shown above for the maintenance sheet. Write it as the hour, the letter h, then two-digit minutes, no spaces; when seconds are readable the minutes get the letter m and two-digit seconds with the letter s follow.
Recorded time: 10h46
